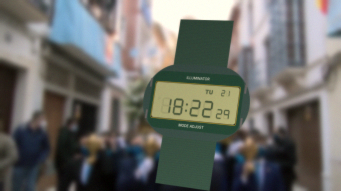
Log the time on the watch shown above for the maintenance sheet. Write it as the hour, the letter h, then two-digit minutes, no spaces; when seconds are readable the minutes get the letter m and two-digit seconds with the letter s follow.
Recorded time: 18h22m29s
